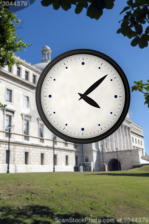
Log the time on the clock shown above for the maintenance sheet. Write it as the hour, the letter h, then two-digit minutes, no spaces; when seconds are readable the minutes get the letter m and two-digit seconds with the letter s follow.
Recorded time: 4h08
